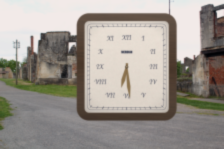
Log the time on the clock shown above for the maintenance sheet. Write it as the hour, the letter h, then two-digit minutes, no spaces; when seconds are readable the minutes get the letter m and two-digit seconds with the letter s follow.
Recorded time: 6h29
